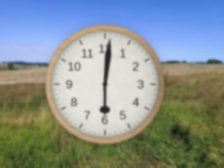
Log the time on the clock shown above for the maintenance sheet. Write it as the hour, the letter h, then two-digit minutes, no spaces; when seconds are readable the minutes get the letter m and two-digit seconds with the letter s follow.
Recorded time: 6h01
